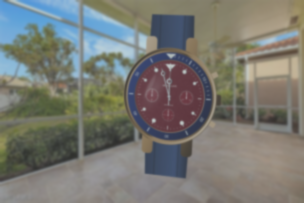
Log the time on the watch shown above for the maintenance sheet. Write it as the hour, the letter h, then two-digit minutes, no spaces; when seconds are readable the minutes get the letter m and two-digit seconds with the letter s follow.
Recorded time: 11h57
